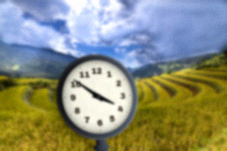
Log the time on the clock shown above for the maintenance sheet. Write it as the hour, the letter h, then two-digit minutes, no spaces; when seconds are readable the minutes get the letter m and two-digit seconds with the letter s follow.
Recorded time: 3h51
